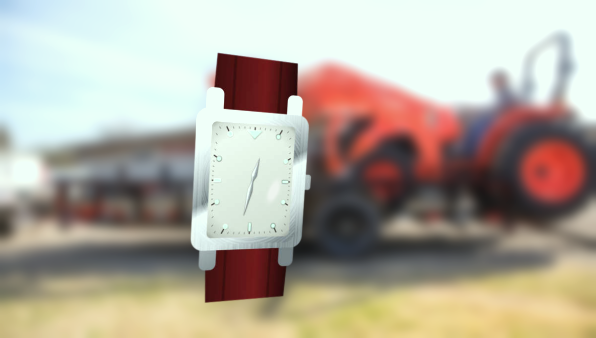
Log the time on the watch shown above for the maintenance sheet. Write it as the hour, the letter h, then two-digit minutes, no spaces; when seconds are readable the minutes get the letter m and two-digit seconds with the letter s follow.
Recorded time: 12h32
